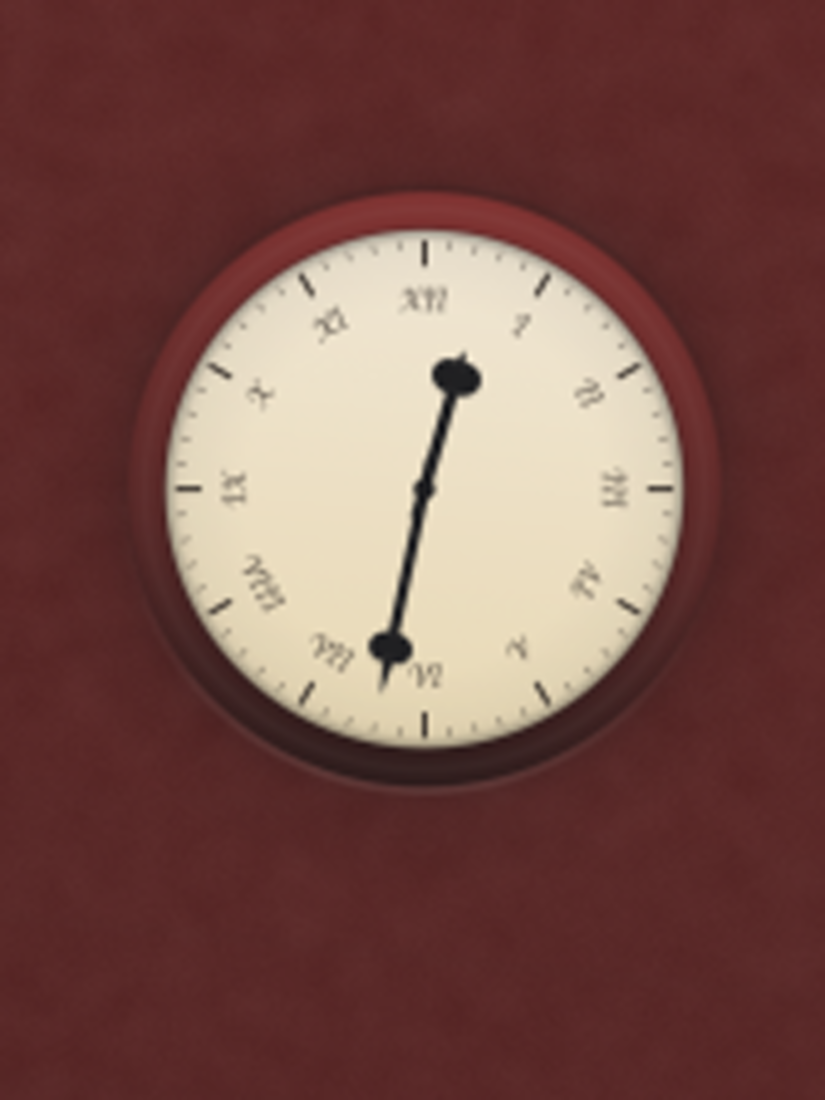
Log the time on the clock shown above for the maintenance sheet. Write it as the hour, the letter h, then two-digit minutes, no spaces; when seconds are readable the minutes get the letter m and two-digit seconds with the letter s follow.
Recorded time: 12h32
